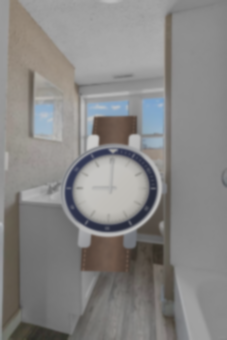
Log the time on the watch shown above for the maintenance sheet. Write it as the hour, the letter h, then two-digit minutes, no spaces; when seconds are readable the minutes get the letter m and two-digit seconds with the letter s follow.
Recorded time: 9h00
